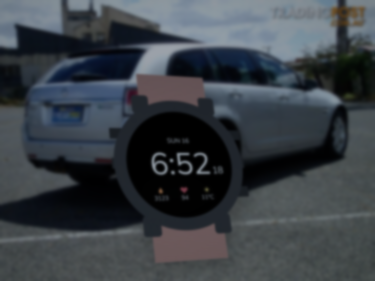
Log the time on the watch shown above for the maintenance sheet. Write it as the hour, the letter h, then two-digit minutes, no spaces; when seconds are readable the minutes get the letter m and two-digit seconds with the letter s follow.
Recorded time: 6h52
